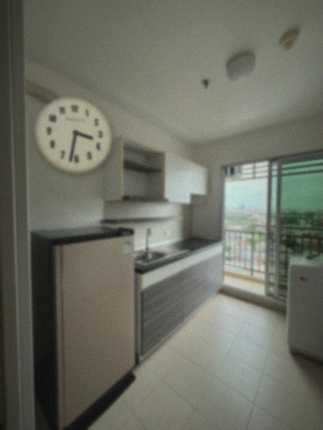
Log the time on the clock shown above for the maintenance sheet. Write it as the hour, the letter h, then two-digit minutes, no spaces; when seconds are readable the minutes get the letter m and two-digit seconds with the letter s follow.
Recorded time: 3h32
